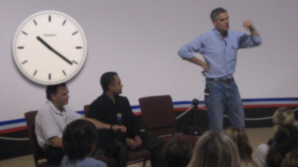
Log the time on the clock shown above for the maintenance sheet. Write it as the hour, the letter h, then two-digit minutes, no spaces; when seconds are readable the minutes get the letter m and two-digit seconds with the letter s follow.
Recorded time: 10h21
